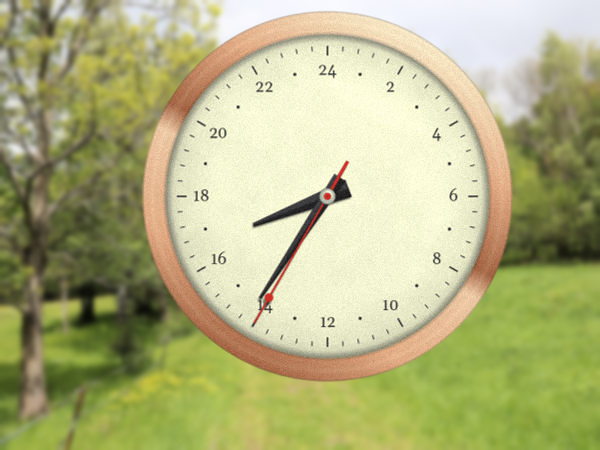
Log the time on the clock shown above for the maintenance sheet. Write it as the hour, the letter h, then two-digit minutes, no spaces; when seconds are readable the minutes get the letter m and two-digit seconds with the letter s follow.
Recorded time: 16h35m35s
